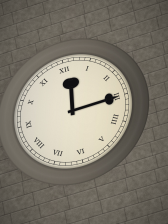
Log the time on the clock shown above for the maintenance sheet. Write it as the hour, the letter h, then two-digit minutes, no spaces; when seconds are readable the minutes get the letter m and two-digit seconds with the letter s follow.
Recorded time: 12h15
